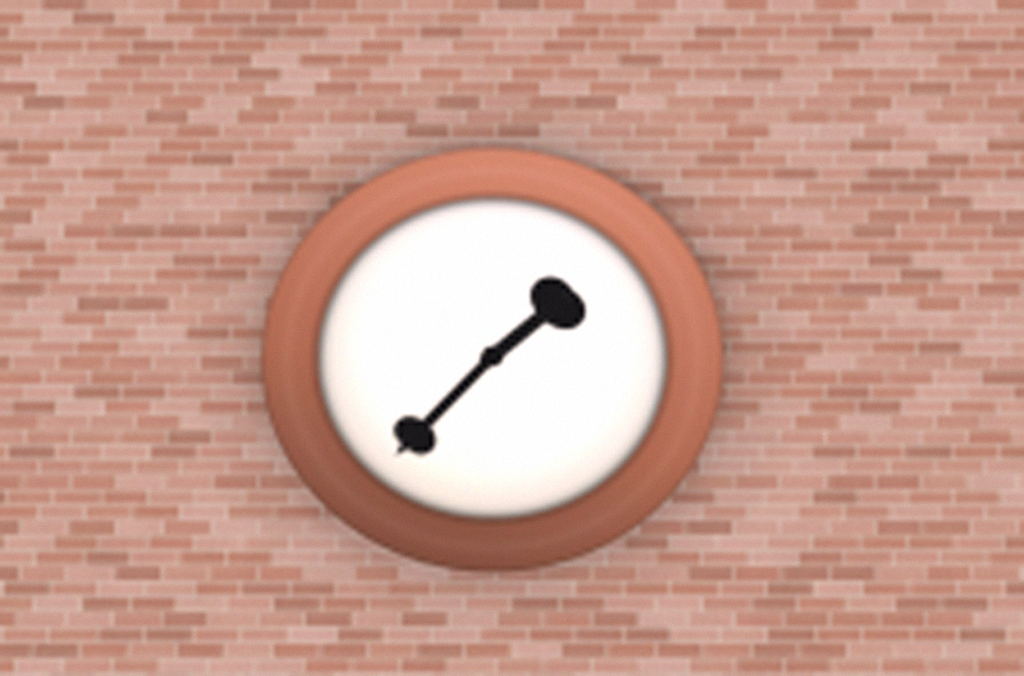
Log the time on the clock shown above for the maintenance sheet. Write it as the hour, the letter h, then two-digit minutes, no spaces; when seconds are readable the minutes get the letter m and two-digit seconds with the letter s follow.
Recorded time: 1h37
